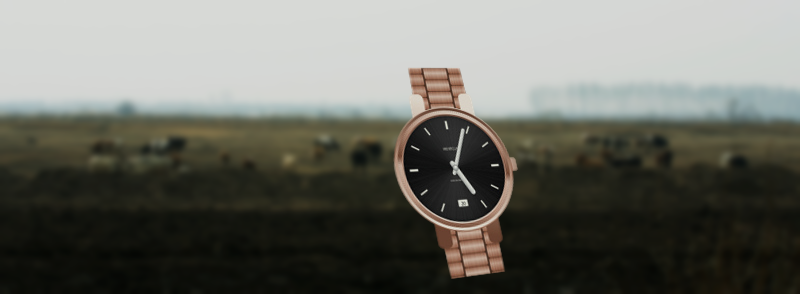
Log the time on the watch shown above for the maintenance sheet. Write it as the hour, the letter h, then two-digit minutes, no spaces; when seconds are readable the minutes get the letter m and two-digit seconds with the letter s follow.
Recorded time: 5h04
